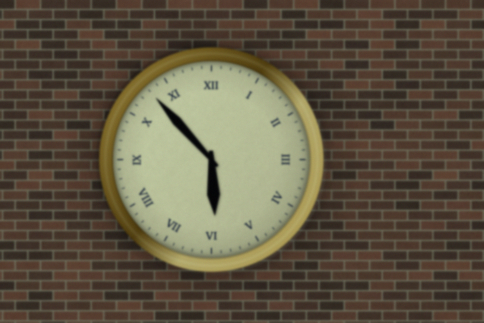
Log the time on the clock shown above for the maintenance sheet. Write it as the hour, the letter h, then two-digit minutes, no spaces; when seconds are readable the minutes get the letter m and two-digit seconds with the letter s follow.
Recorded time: 5h53
